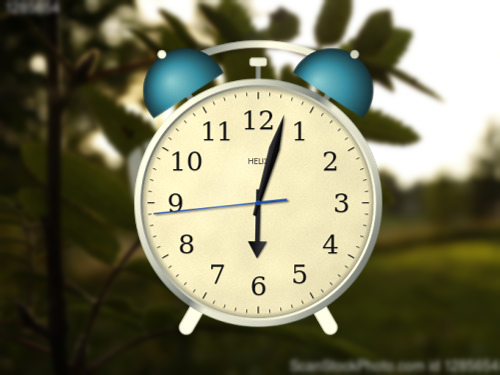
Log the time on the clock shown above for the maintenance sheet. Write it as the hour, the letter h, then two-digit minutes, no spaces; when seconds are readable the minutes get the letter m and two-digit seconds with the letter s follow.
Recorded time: 6h02m44s
